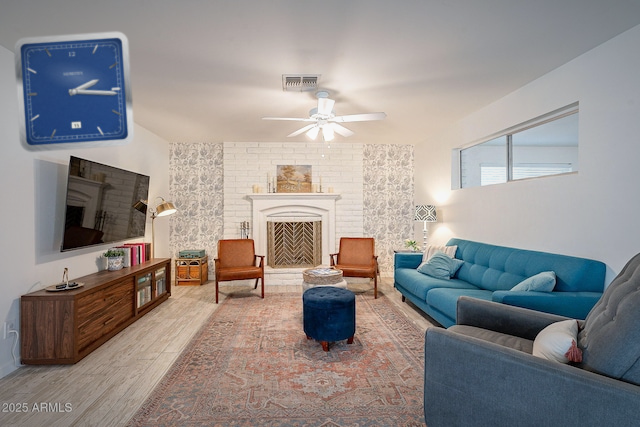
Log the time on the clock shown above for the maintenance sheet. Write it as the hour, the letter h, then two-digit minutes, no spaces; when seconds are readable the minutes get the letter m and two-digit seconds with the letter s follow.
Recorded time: 2h16
